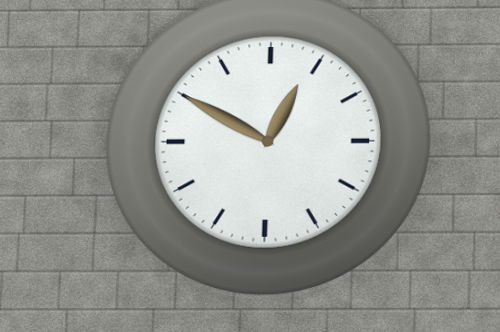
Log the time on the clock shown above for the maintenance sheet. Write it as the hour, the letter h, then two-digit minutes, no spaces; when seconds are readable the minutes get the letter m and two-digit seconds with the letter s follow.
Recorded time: 12h50
